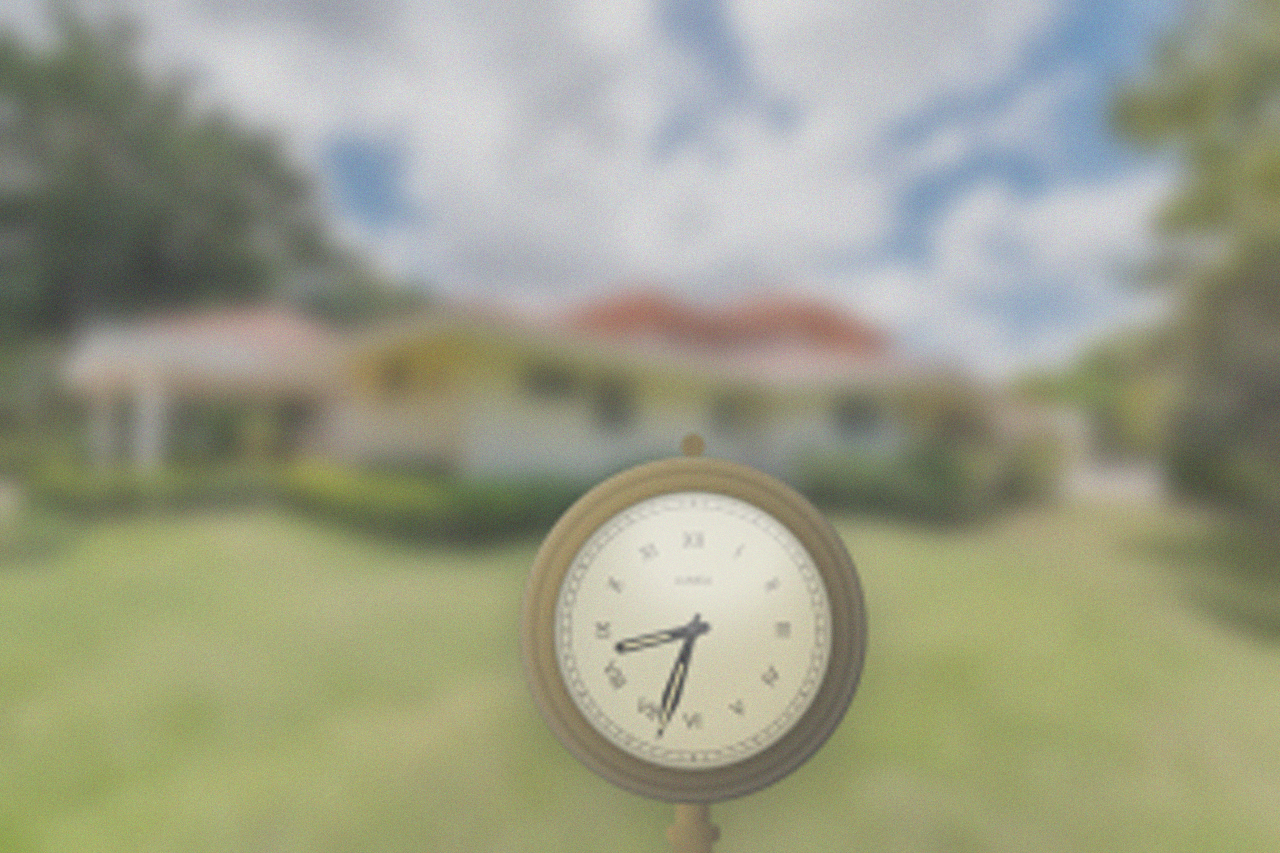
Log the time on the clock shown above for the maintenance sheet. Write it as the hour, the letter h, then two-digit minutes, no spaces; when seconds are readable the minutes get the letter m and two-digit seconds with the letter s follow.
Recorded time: 8h33
